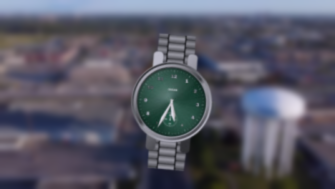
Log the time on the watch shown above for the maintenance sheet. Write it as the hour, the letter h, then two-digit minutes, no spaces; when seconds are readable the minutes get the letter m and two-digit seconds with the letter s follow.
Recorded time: 5h34
